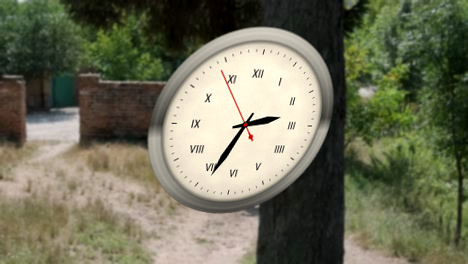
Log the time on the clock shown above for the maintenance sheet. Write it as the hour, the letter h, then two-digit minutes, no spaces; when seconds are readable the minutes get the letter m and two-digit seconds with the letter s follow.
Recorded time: 2h33m54s
